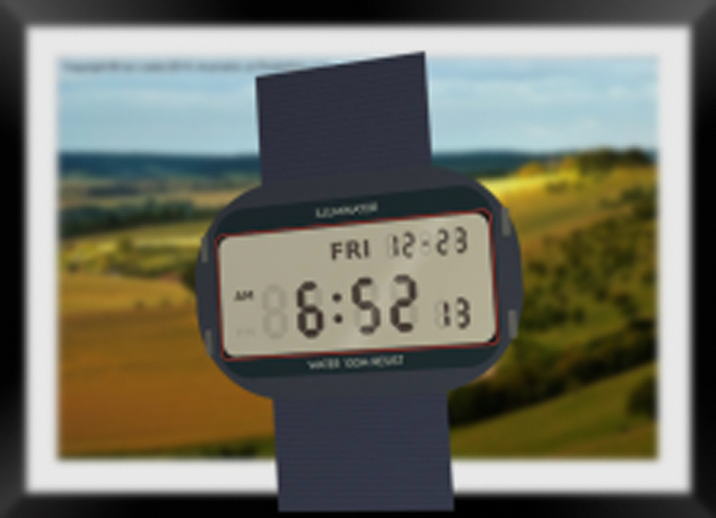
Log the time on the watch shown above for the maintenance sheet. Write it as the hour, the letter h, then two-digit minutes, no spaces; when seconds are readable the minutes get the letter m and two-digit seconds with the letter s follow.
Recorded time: 6h52m13s
